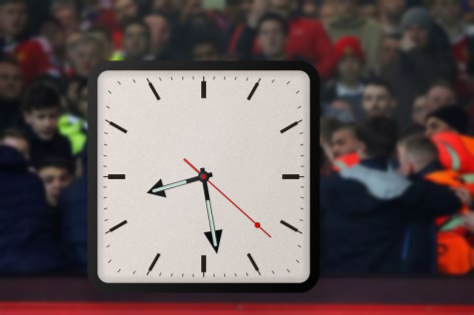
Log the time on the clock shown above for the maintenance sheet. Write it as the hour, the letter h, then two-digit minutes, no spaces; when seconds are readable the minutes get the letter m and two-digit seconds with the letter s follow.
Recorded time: 8h28m22s
